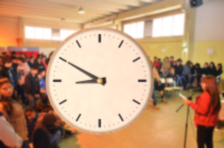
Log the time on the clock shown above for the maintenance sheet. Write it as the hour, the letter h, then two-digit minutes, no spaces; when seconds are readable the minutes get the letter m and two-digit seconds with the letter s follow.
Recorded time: 8h50
